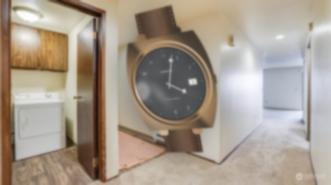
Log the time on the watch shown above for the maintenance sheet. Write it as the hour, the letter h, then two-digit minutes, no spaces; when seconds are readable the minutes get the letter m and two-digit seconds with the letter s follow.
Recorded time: 4h03
